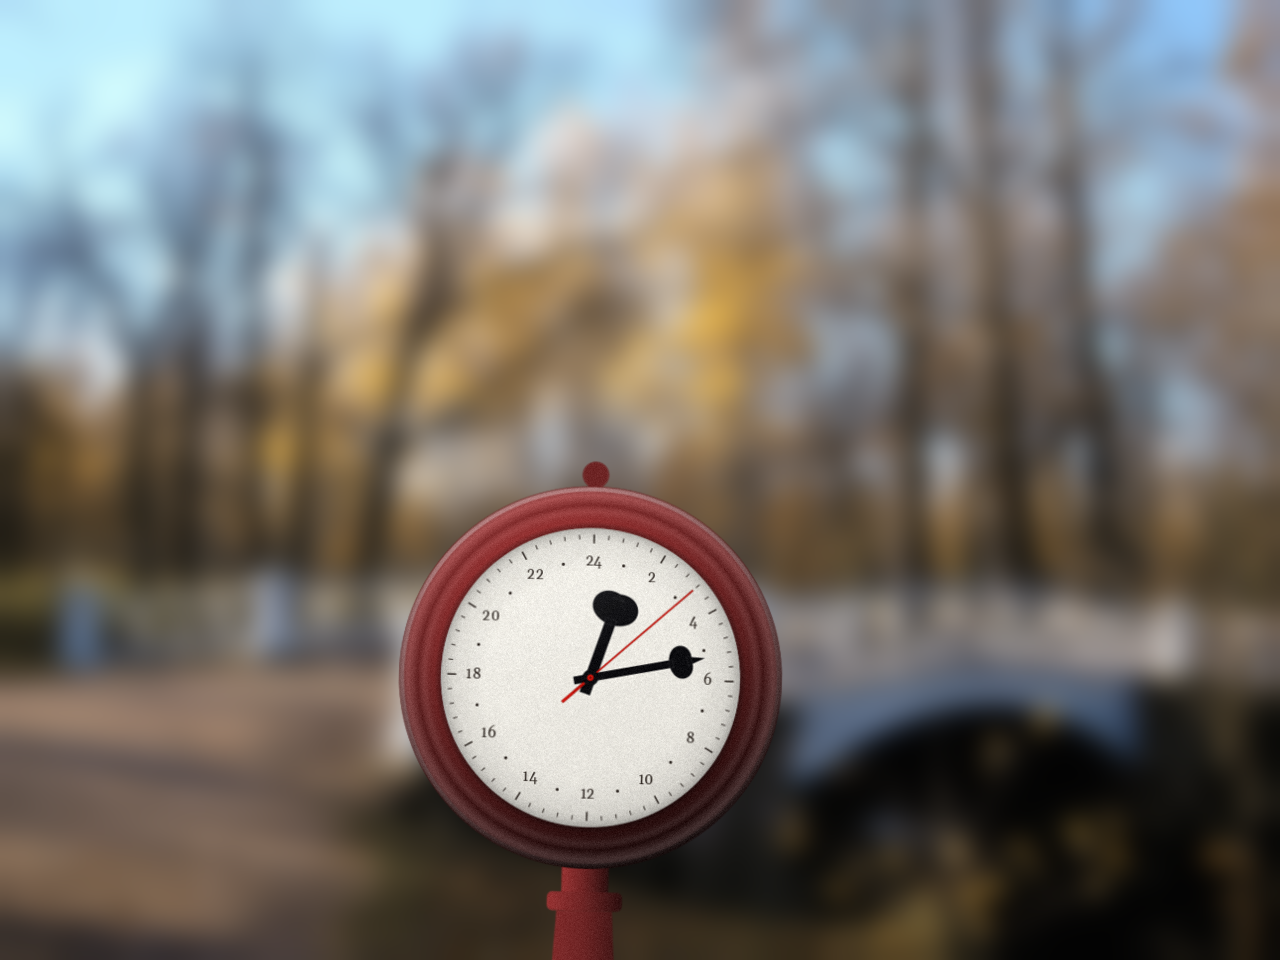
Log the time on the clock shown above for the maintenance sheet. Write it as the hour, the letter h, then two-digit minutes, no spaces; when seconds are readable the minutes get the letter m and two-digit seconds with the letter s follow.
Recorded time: 1h13m08s
